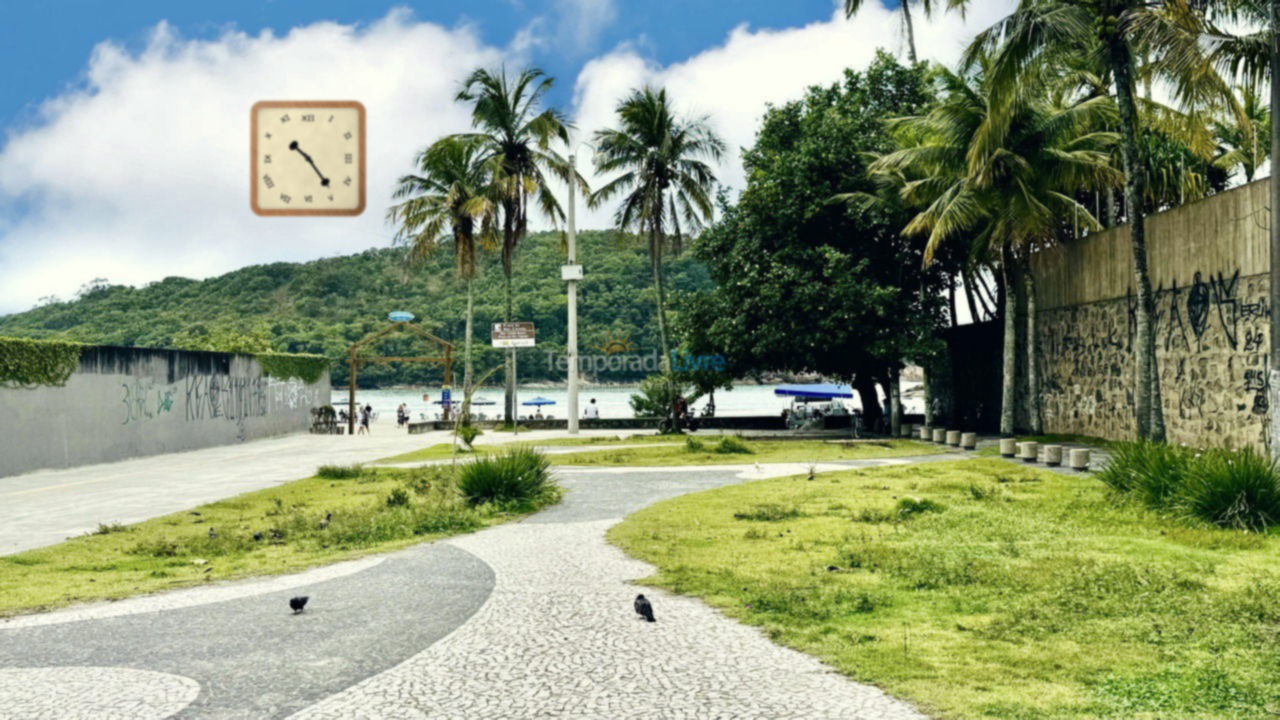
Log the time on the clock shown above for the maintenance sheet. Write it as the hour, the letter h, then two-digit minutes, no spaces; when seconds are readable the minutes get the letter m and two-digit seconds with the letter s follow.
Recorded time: 10h24
